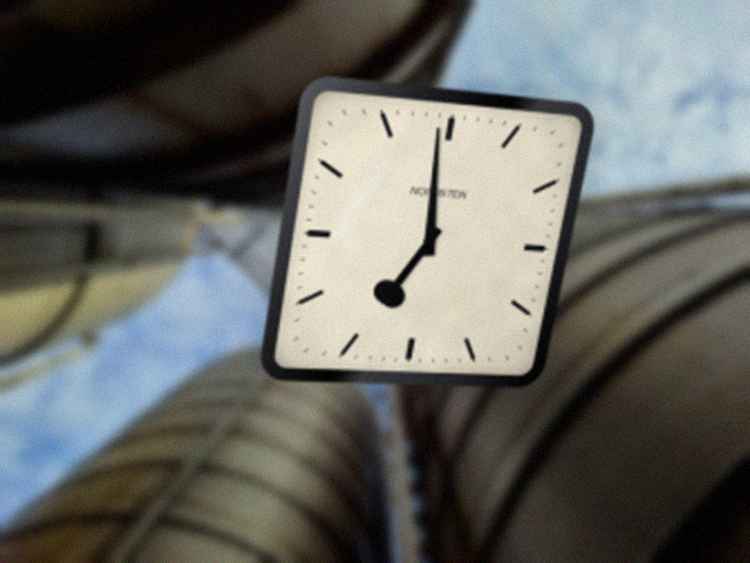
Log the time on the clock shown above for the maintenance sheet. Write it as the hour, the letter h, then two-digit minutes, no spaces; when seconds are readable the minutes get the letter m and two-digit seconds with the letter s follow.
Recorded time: 6h59
